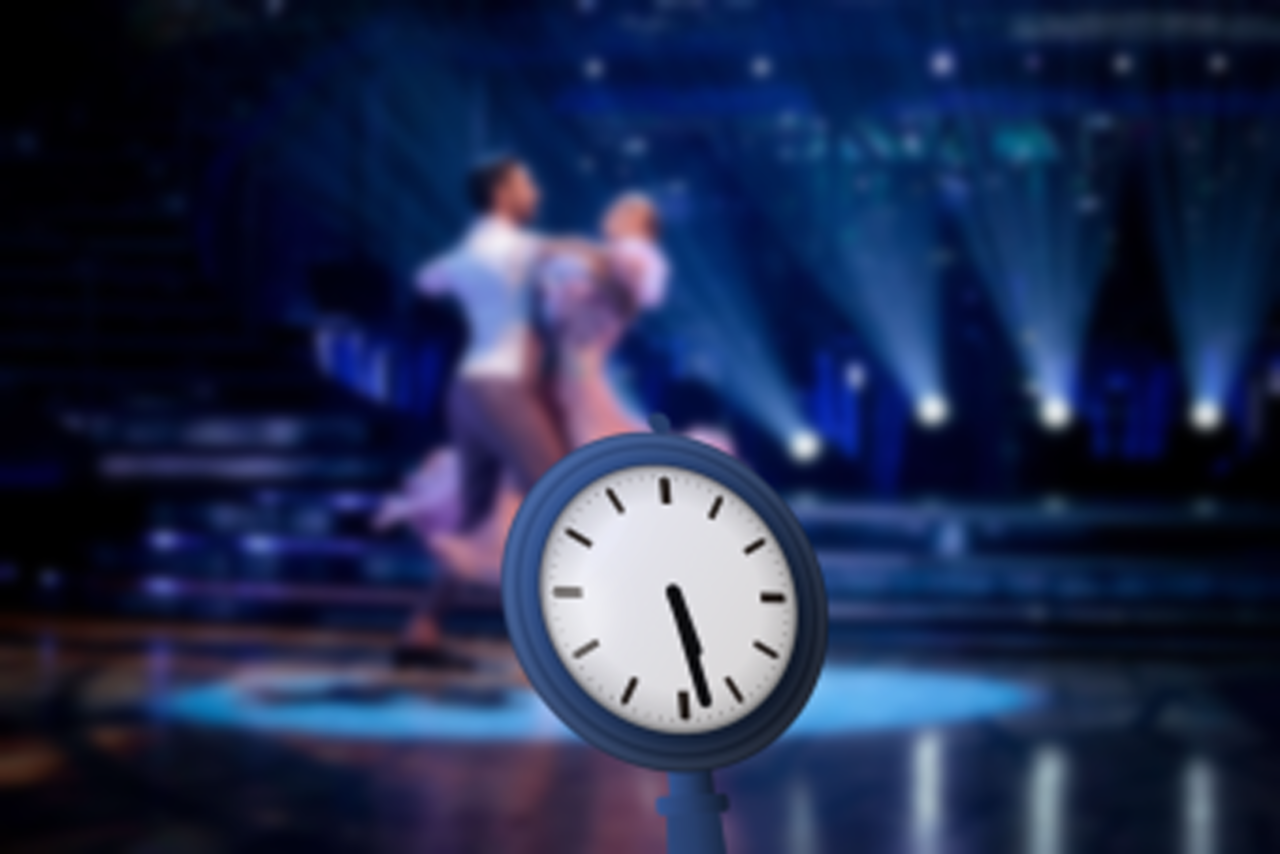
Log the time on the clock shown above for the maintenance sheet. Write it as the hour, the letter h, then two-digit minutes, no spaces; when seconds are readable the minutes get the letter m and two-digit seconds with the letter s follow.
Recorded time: 5h28
